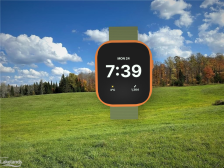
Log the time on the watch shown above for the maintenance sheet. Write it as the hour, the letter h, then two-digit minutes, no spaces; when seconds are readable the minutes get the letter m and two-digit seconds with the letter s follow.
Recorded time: 7h39
